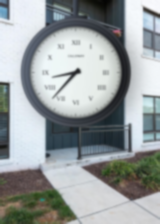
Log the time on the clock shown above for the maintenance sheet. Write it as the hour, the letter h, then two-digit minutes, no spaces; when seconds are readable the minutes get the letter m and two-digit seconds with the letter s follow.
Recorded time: 8h37
